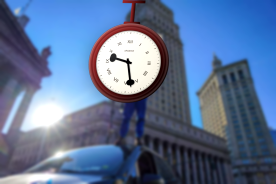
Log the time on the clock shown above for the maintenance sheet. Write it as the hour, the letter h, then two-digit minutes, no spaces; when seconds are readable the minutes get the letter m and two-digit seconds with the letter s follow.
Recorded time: 9h28
